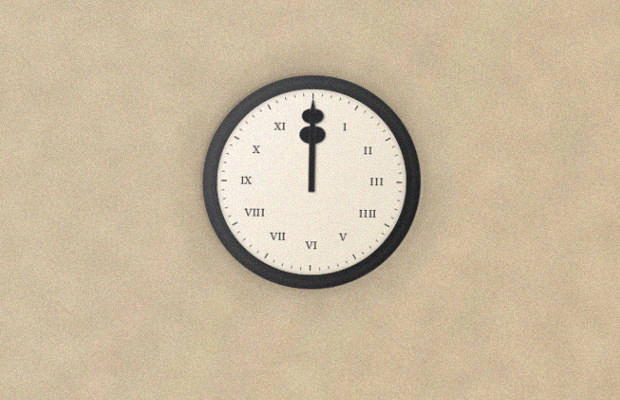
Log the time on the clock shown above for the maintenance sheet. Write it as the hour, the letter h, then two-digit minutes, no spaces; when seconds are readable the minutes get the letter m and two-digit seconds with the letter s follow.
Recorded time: 12h00
